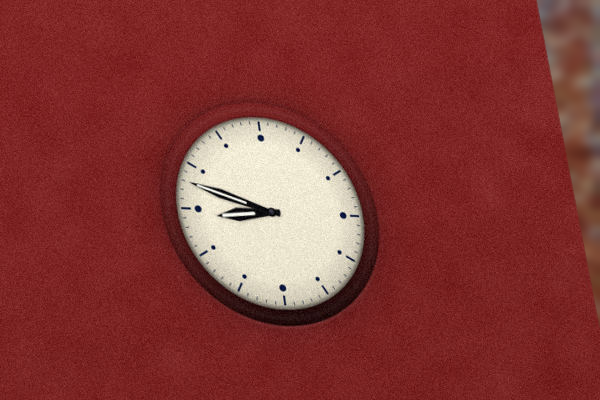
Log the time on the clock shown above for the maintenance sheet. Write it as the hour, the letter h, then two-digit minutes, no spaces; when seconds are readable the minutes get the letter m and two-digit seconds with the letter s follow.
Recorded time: 8h48
